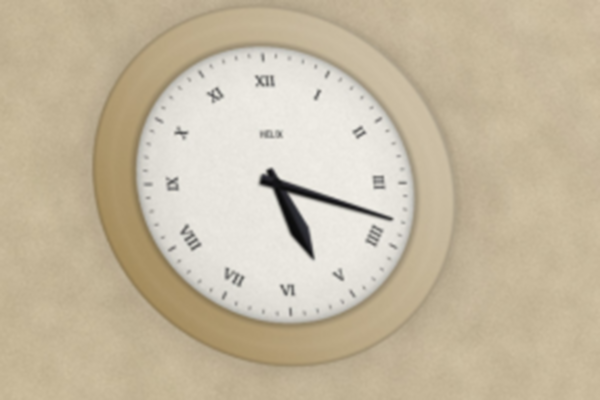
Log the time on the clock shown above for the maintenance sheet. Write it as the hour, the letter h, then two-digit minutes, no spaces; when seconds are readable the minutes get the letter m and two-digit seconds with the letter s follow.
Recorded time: 5h18
